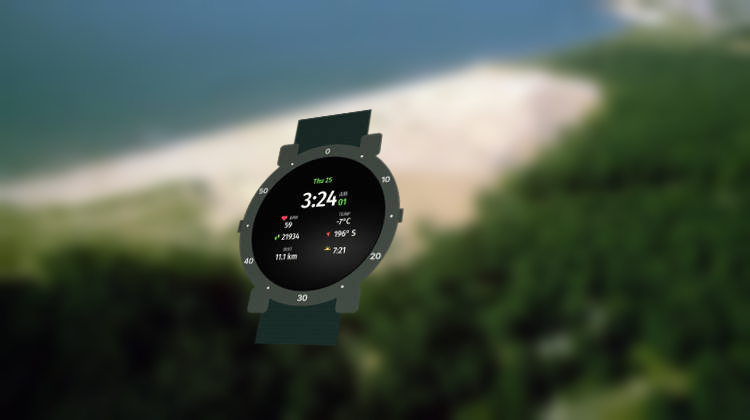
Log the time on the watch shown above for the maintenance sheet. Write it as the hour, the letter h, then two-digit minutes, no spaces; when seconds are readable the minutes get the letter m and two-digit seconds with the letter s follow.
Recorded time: 3h24m01s
